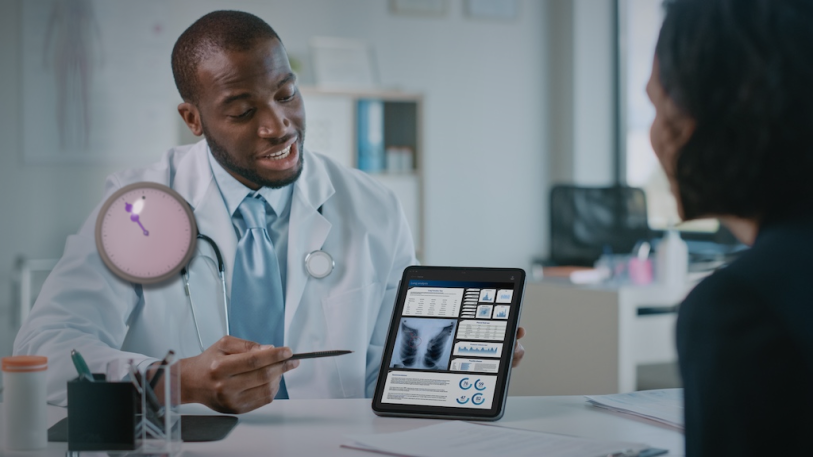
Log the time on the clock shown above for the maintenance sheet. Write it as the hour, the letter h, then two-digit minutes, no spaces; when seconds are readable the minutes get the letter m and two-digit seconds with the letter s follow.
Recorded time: 10h55
